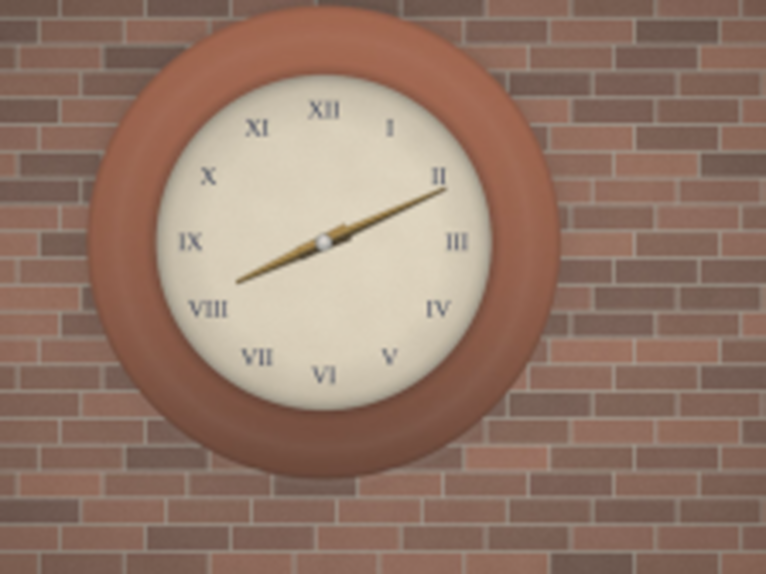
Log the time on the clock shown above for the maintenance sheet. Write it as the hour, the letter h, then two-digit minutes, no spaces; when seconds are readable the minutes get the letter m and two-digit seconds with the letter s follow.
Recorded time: 8h11
